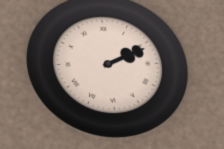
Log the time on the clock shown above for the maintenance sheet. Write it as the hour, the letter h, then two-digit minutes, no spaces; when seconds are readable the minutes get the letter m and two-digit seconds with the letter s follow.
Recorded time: 2h11
